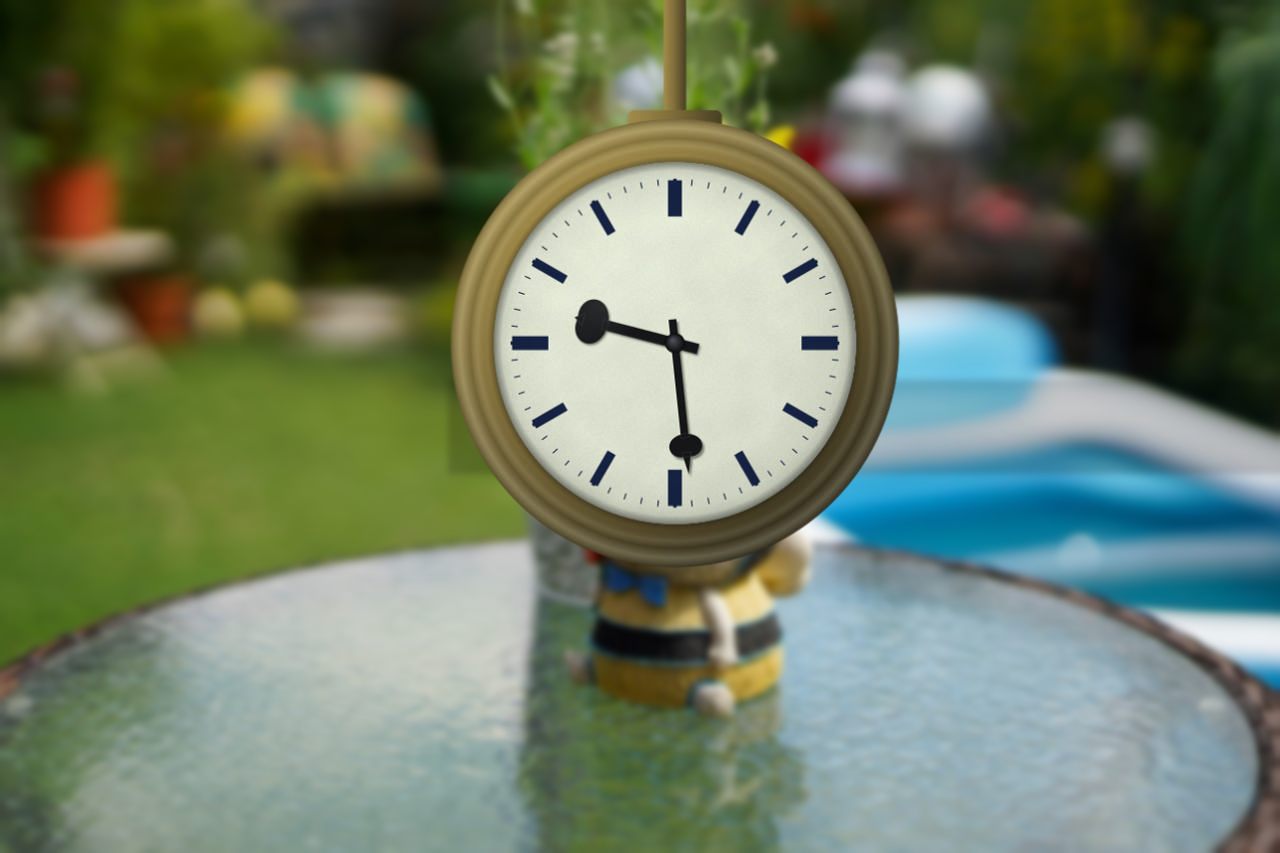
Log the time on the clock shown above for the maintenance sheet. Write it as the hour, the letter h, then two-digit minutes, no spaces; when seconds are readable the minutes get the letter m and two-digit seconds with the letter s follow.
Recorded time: 9h29
